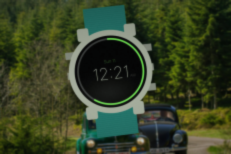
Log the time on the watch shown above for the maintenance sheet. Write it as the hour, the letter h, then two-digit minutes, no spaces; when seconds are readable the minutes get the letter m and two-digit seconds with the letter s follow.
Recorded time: 12h21
